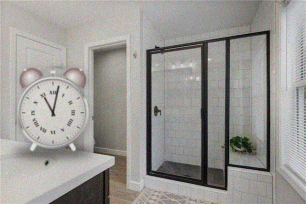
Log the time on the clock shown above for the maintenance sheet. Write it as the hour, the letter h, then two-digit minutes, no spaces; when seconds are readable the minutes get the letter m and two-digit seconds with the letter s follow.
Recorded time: 11h02
